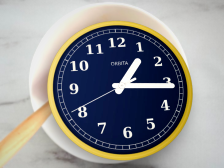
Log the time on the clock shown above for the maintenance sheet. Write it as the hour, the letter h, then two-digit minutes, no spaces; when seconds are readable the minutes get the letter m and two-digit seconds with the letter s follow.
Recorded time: 1h15m41s
